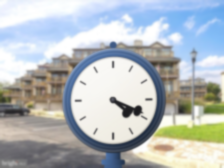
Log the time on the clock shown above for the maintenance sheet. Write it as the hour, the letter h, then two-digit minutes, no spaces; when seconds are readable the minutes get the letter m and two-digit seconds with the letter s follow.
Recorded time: 4h19
